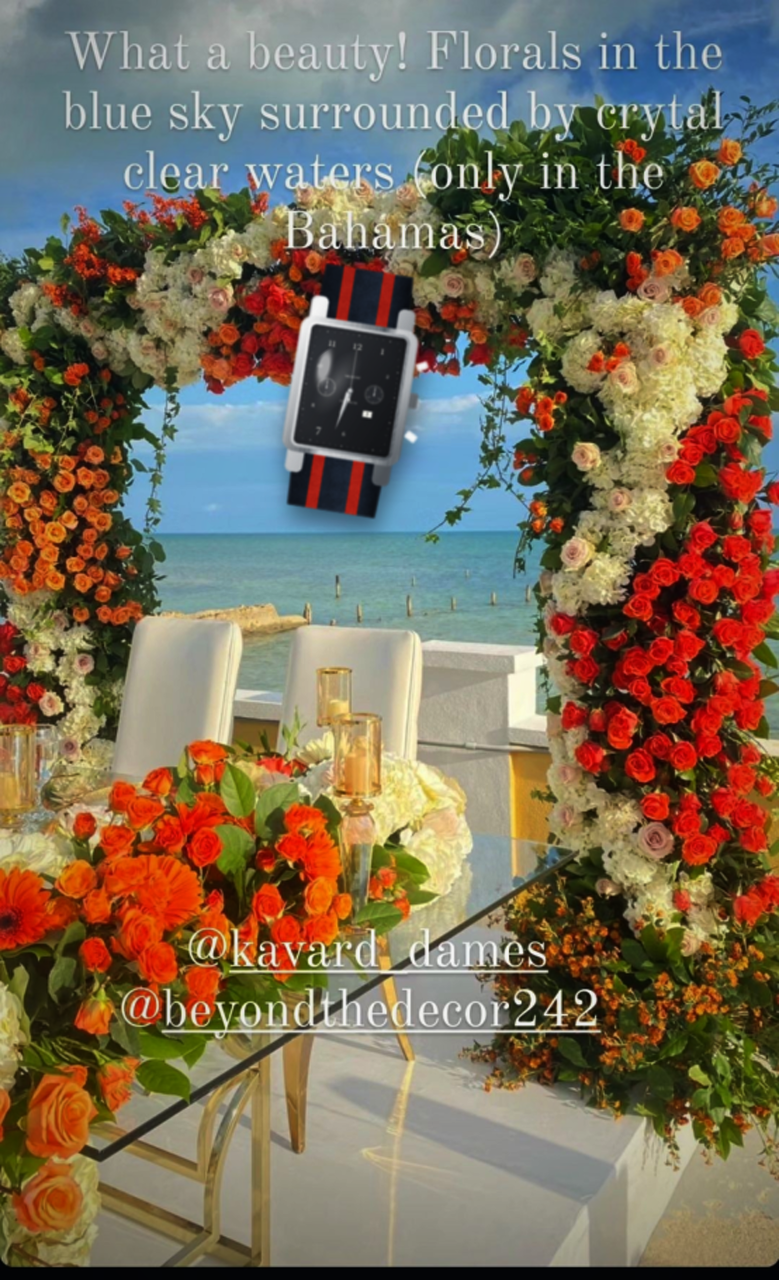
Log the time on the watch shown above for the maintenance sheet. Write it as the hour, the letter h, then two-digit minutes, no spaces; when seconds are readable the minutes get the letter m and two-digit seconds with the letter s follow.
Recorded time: 6h32
